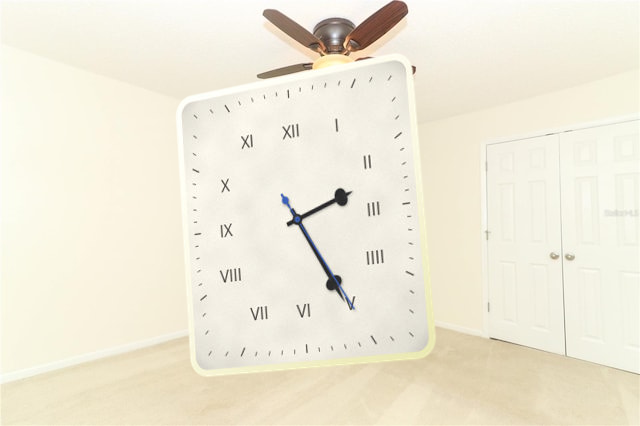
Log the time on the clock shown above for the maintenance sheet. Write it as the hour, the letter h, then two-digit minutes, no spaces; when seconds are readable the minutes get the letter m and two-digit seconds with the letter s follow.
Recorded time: 2h25m25s
